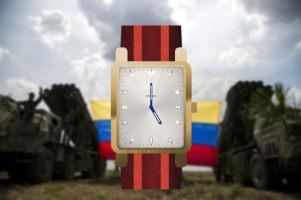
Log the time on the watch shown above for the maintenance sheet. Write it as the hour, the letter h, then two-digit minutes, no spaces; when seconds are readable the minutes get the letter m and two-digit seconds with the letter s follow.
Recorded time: 5h00
